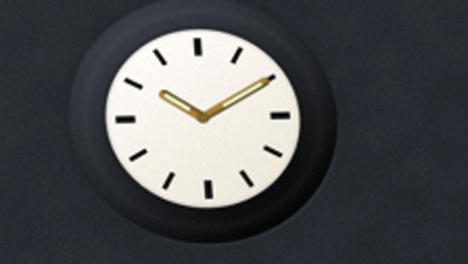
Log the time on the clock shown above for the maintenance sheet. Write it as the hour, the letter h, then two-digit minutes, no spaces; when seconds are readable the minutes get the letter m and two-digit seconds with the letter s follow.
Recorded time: 10h10
